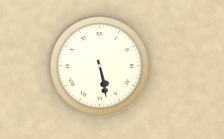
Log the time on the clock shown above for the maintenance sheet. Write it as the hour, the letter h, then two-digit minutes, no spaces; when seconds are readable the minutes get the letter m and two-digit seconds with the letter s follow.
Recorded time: 5h28
